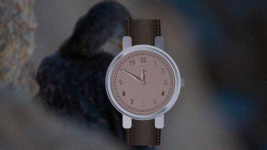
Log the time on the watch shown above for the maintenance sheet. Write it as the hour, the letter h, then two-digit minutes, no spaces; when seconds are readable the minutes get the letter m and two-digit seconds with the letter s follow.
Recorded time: 11h50
